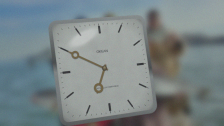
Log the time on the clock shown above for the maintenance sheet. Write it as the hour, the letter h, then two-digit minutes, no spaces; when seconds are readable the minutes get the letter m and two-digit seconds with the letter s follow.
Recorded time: 6h50
